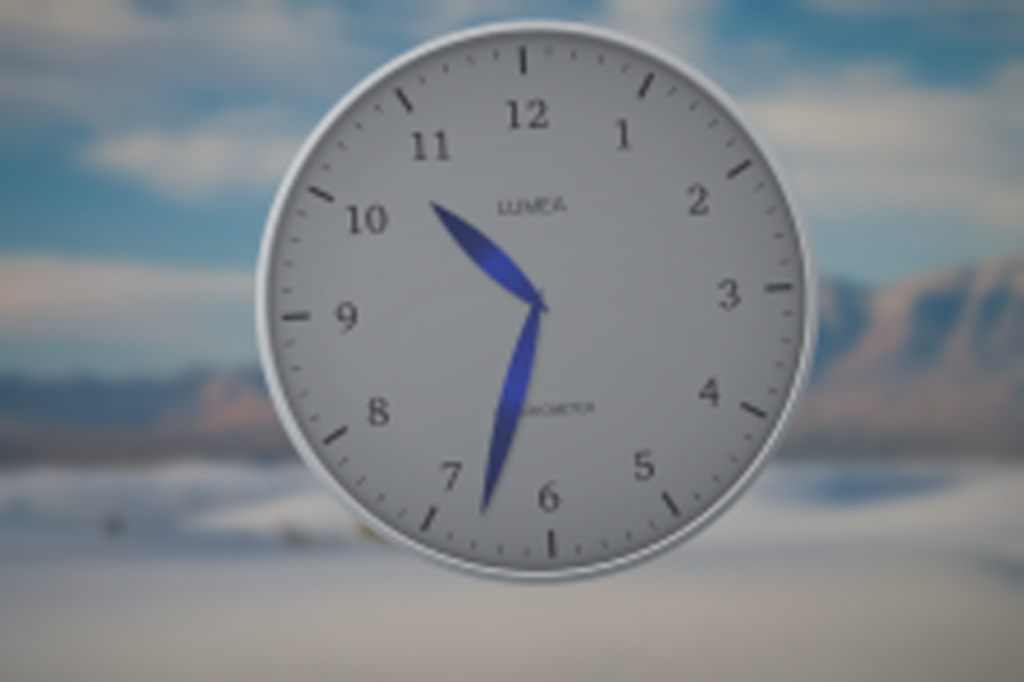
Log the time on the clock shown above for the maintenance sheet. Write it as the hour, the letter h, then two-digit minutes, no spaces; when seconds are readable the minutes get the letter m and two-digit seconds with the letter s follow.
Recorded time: 10h33
